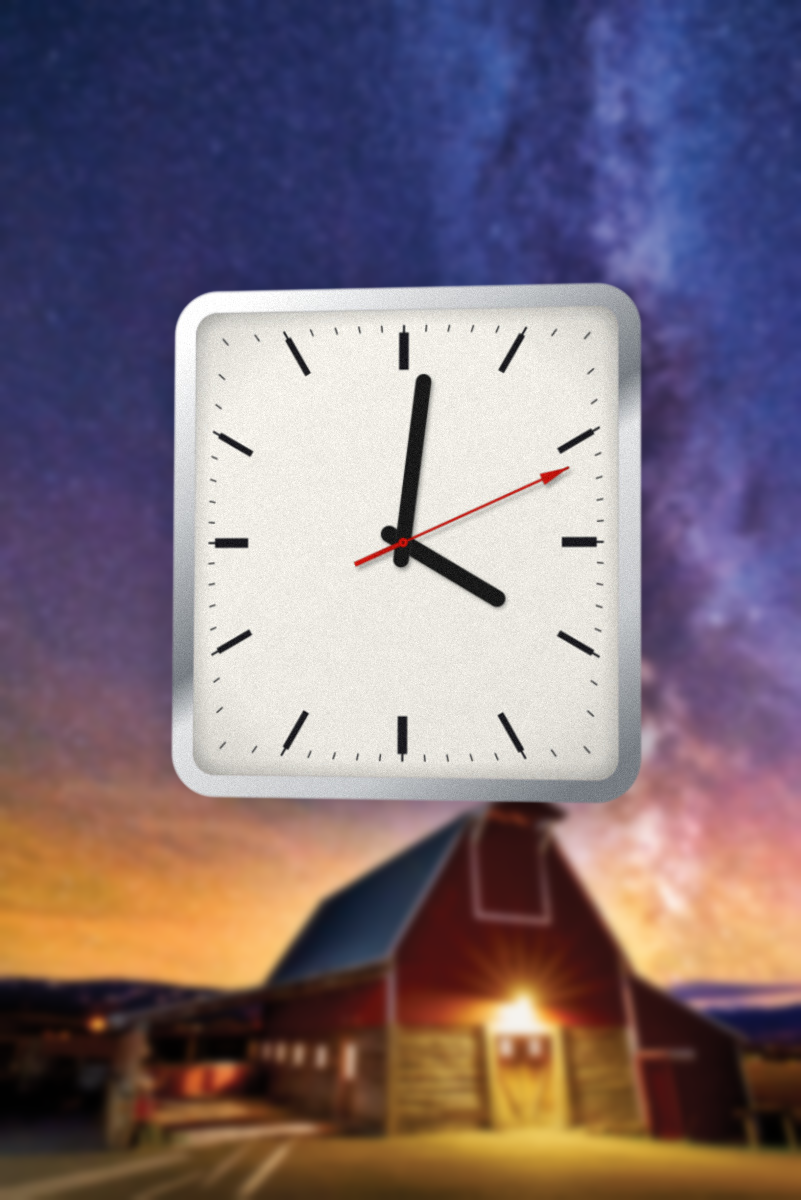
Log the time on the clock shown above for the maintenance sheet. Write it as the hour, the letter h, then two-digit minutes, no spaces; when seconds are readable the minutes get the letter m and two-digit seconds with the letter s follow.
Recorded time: 4h01m11s
